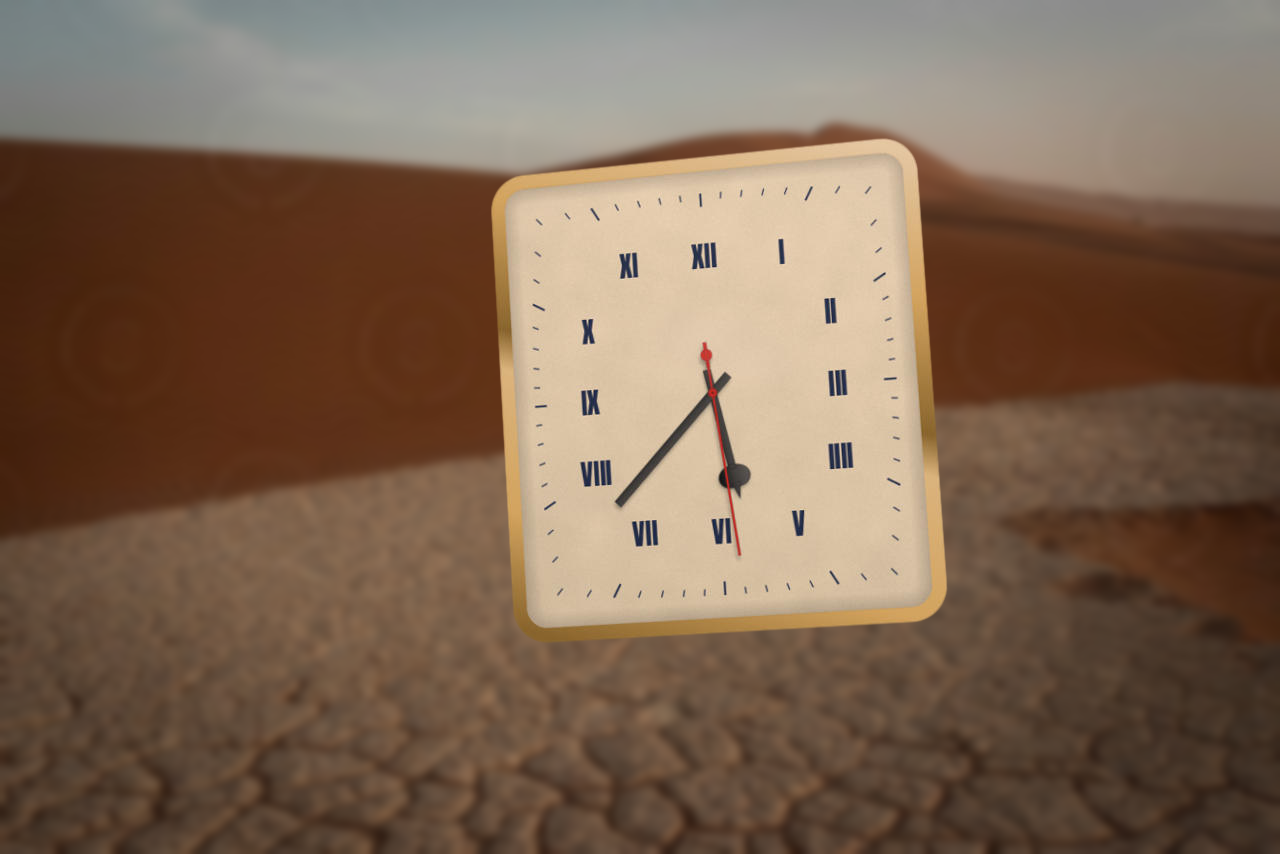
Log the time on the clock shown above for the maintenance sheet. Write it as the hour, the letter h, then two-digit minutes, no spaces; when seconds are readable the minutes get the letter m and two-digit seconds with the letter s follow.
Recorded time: 5h37m29s
